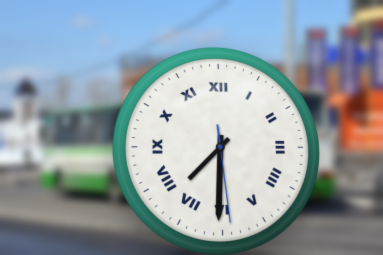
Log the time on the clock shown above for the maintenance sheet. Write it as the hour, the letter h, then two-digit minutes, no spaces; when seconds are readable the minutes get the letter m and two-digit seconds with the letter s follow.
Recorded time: 7h30m29s
